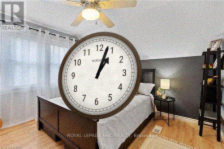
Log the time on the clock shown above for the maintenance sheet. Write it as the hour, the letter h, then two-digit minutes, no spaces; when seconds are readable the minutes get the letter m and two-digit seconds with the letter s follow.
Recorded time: 1h03
